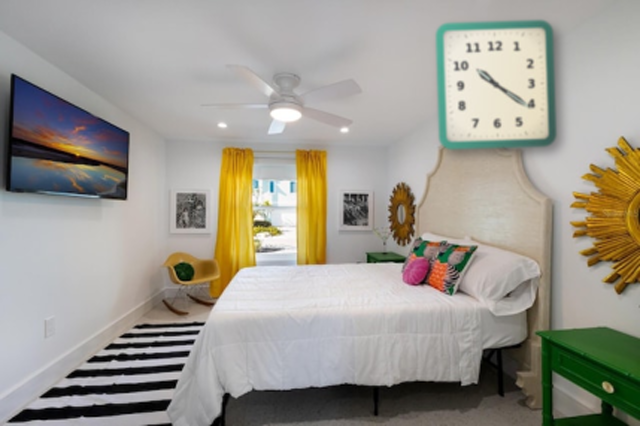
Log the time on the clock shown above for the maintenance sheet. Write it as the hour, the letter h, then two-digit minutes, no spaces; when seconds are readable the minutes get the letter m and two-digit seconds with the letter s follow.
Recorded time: 10h21
